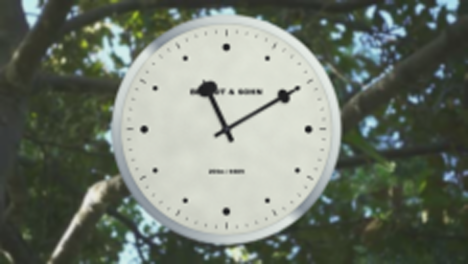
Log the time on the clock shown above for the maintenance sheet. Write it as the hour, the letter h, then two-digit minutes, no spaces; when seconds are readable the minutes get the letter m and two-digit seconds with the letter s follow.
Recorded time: 11h10
